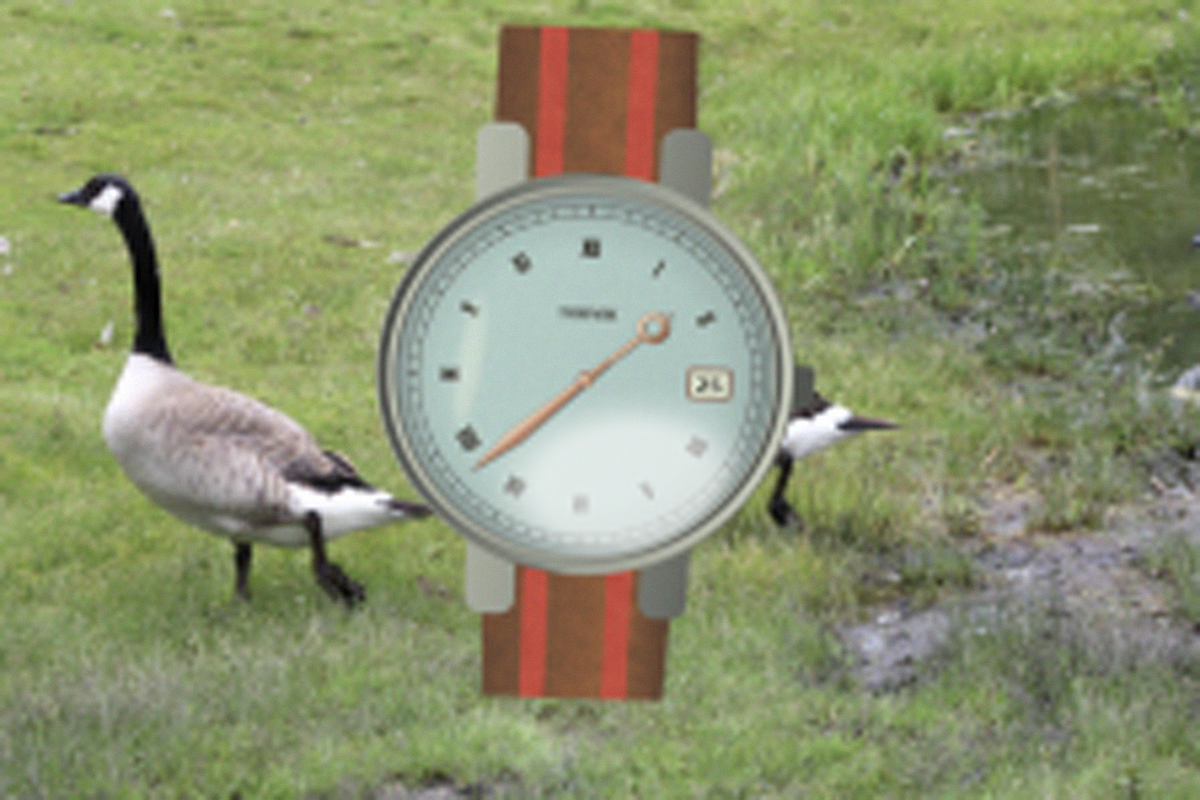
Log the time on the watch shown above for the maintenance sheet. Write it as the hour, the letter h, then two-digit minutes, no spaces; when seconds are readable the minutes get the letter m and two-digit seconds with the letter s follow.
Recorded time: 1h38
